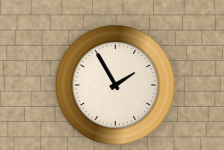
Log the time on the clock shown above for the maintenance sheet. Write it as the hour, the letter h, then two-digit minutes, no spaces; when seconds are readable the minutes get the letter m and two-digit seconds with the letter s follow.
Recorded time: 1h55
